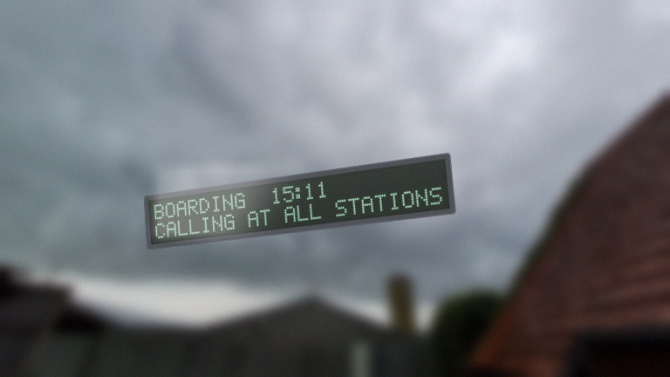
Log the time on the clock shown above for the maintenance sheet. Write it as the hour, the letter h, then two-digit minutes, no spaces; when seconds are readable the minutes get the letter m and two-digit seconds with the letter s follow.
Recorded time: 15h11
